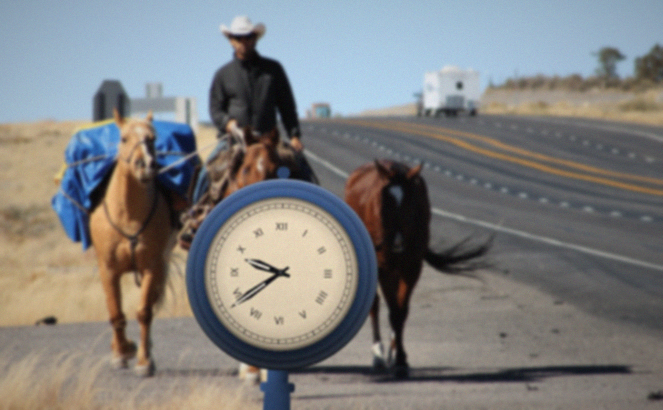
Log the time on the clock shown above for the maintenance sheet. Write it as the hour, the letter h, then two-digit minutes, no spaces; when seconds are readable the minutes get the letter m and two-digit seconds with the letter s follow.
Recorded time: 9h39
